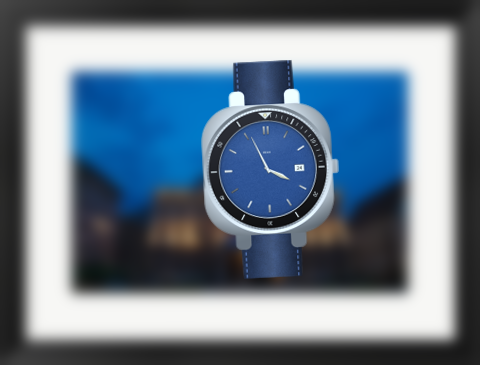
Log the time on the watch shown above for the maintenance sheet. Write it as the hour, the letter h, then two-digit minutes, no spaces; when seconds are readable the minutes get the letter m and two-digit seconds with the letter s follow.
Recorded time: 3h56
